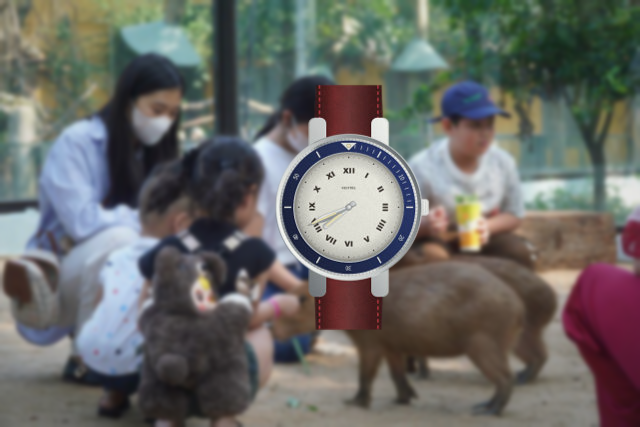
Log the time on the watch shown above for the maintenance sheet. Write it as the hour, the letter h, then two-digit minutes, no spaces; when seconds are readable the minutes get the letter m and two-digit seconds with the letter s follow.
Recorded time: 7h41
